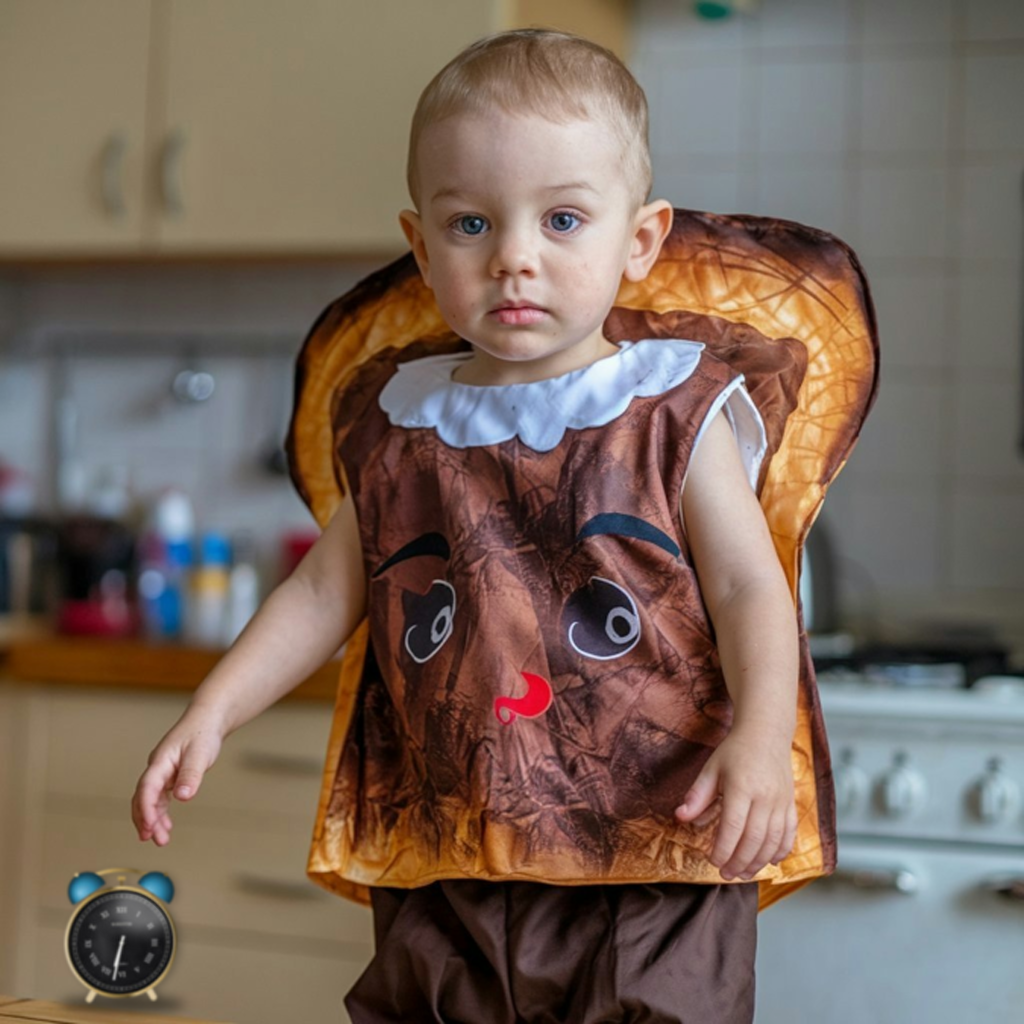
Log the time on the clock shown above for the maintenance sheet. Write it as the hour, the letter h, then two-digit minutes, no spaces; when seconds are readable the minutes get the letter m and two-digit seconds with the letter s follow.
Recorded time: 6h32
